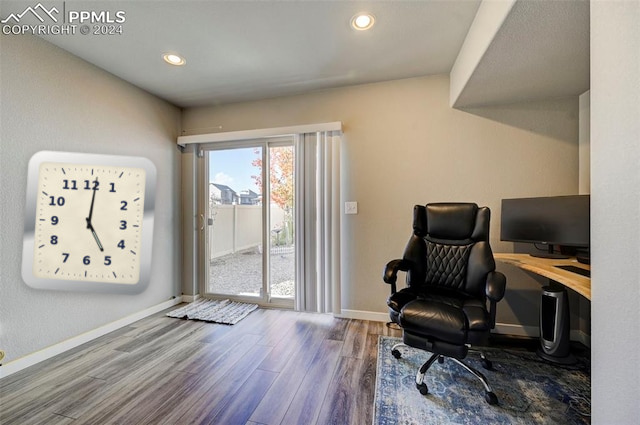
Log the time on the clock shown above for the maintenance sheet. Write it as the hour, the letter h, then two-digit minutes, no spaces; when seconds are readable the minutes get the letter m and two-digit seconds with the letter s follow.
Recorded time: 5h01
